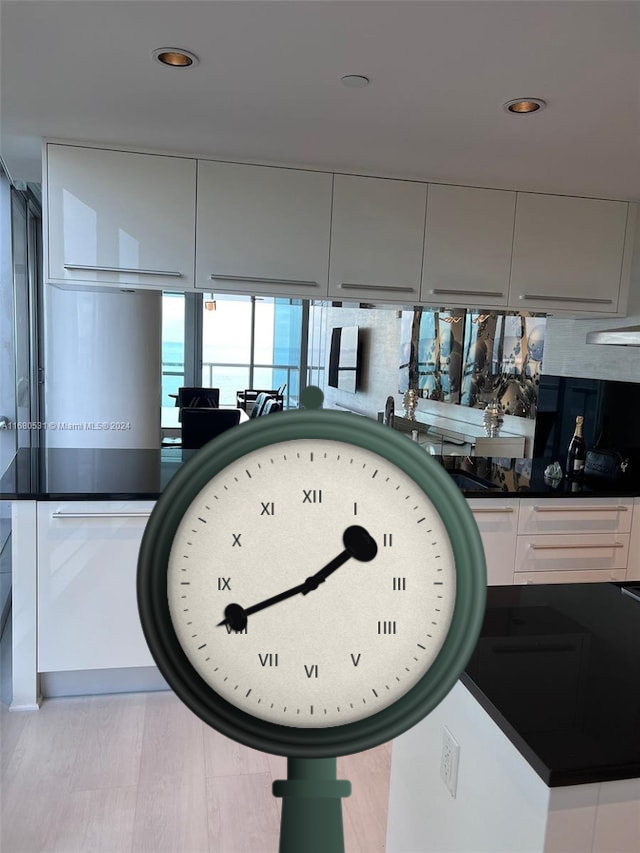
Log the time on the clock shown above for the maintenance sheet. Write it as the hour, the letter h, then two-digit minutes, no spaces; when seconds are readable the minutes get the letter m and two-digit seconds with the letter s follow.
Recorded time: 1h41
